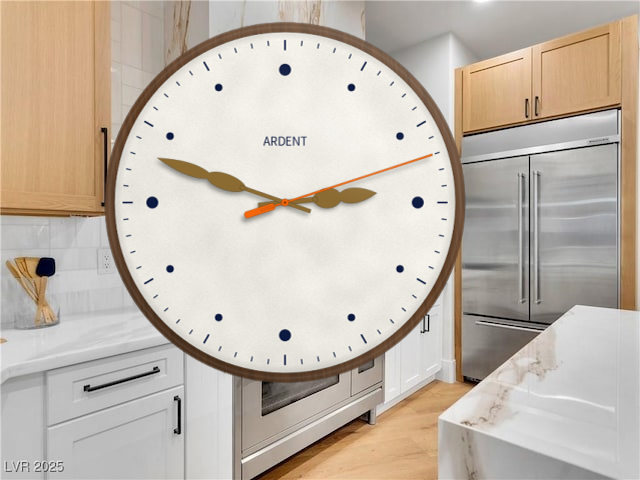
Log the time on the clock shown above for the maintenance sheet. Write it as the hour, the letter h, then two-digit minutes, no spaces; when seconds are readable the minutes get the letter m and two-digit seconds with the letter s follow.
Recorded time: 2h48m12s
